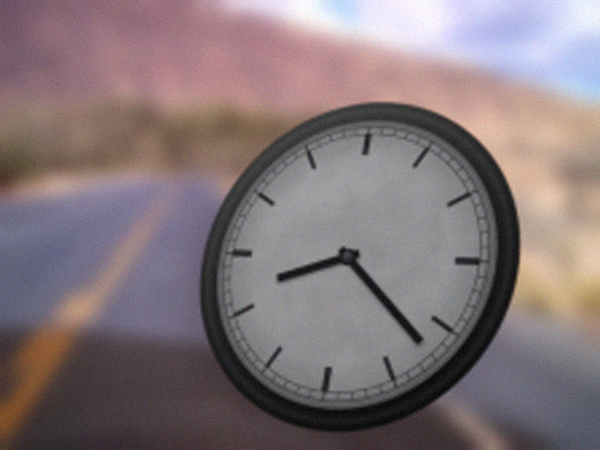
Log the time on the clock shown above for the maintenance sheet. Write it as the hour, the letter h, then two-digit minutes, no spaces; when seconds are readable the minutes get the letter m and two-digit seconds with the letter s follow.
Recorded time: 8h22
